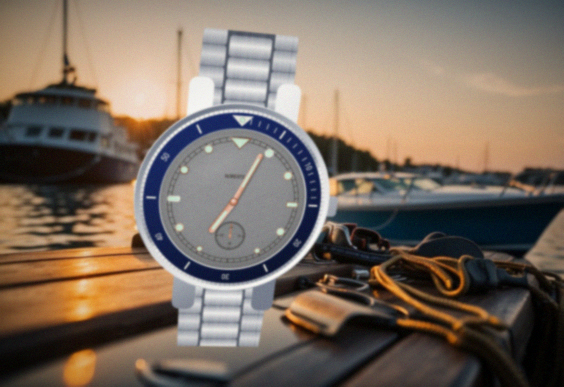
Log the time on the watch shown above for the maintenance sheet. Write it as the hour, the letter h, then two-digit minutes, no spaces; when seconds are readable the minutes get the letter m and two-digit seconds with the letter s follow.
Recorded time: 7h04
